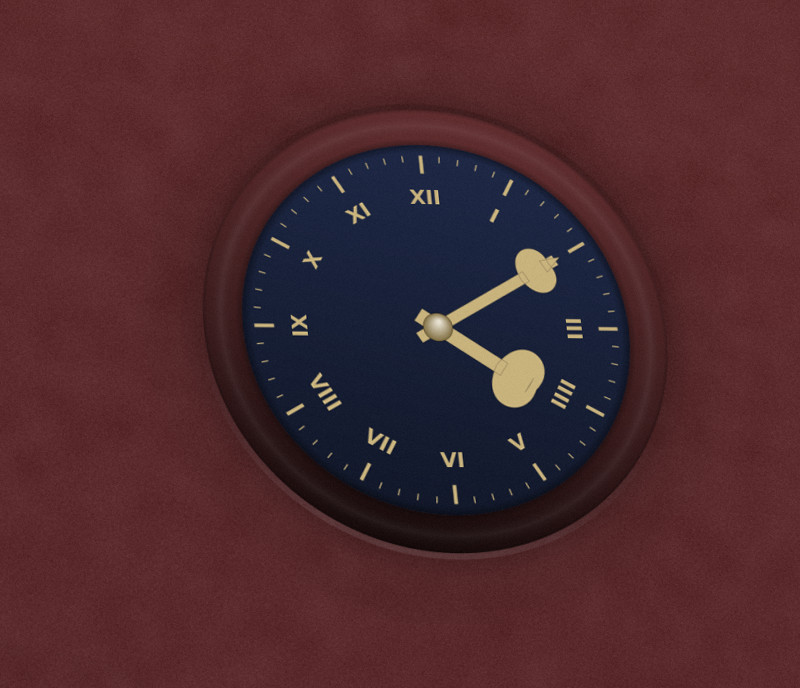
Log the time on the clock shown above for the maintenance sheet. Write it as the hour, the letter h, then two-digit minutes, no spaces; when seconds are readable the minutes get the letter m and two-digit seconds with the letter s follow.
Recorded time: 4h10
